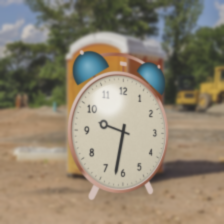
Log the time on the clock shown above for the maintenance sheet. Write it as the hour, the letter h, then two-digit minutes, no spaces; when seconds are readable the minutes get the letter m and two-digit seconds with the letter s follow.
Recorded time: 9h32
